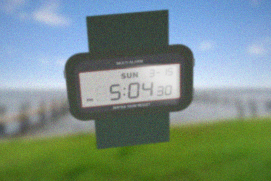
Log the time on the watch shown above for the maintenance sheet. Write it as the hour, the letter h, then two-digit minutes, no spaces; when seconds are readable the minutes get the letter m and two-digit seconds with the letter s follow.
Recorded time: 5h04m30s
